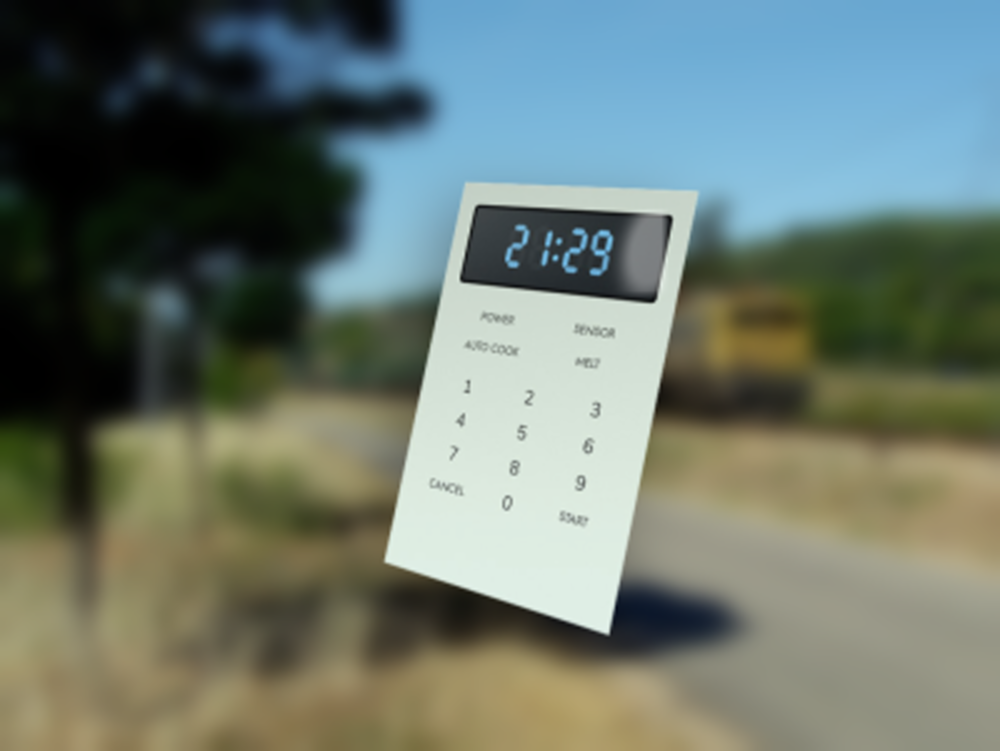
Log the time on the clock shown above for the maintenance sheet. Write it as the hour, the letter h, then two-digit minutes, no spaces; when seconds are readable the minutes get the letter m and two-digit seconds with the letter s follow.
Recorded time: 21h29
